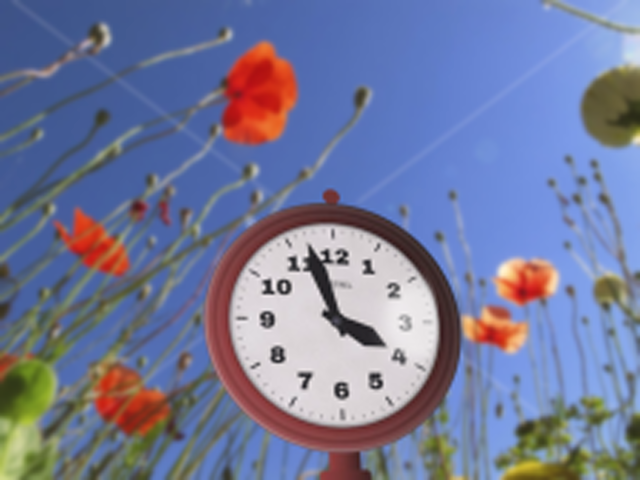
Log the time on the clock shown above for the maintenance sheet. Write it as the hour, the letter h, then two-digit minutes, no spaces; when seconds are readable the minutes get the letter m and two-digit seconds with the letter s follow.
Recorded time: 3h57
